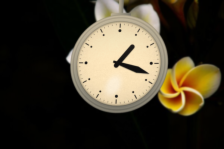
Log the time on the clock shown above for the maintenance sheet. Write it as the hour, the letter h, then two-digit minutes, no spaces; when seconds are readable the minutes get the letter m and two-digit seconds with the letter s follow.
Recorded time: 1h18
